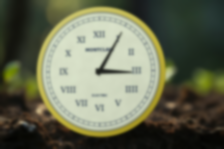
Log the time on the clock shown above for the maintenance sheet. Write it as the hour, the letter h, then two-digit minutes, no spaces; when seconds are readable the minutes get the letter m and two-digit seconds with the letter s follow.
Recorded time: 3h05
